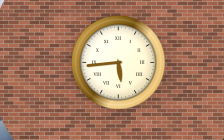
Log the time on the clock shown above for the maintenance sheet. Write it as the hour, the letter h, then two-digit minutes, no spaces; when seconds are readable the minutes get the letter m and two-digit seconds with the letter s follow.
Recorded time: 5h44
